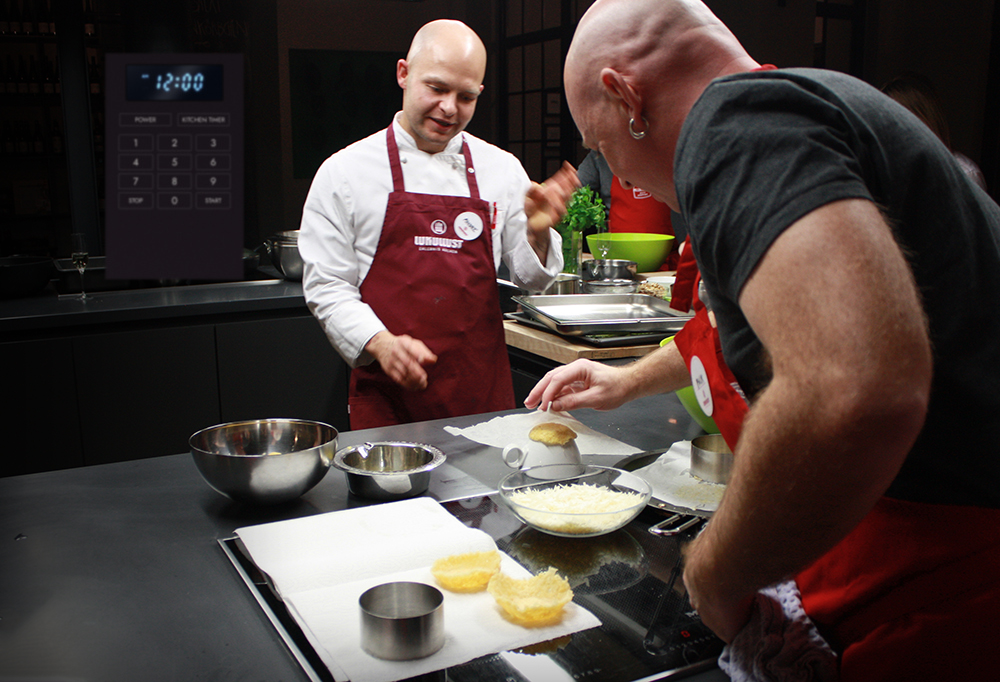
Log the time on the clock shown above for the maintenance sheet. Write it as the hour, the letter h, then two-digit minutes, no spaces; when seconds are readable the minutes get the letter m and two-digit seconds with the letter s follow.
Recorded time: 12h00
